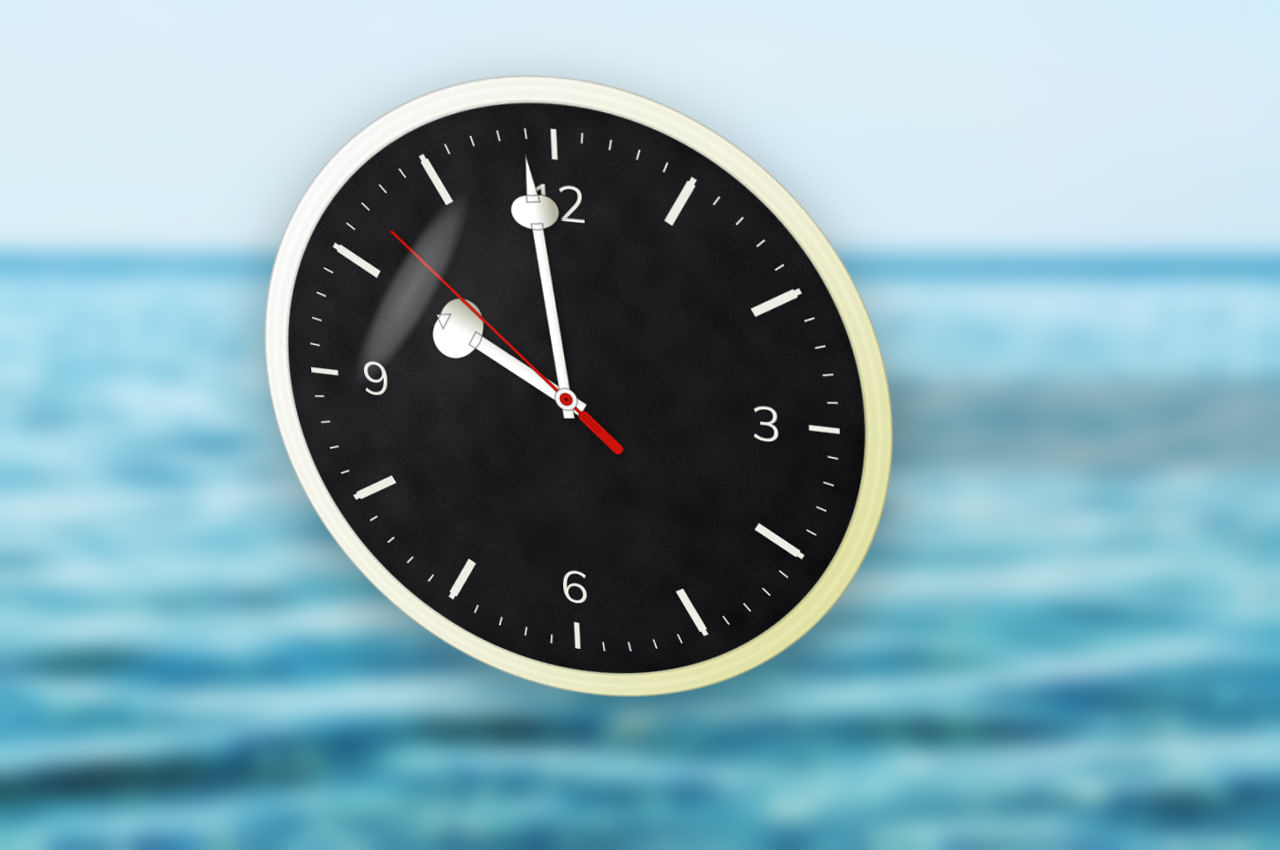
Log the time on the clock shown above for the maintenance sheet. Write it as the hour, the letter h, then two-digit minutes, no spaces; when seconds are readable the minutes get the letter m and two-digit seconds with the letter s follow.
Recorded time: 9h58m52s
